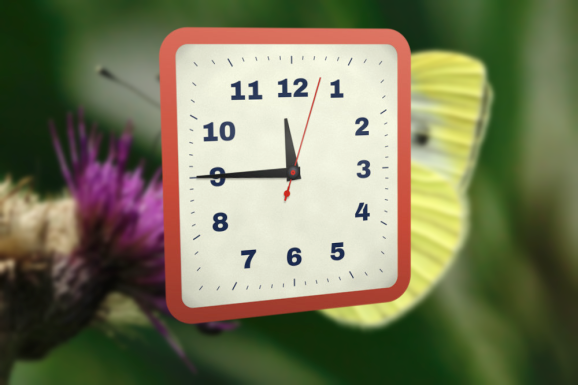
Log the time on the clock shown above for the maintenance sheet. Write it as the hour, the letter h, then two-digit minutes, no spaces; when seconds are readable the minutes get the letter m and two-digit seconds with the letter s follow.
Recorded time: 11h45m03s
